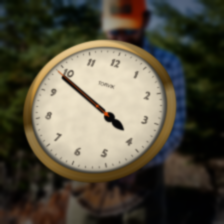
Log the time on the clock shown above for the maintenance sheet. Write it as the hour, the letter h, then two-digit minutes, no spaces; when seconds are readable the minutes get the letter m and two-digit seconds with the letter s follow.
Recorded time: 3h48m49s
